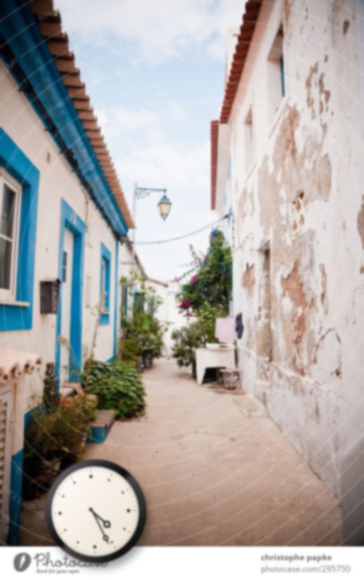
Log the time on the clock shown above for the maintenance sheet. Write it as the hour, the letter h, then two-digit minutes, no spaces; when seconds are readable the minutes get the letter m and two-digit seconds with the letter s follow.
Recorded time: 4h26
